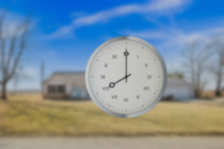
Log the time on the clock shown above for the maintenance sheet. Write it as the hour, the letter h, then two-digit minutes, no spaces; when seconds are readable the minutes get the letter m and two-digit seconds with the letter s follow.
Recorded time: 8h00
